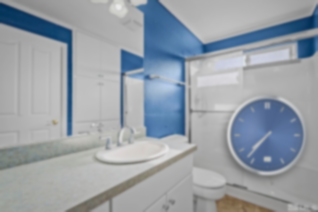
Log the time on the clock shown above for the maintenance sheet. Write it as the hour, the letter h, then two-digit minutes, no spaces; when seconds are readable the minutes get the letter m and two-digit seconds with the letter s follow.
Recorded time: 7h37
